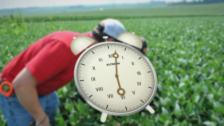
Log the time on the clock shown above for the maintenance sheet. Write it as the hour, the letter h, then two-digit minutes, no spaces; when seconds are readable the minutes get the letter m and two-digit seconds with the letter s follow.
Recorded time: 6h02
